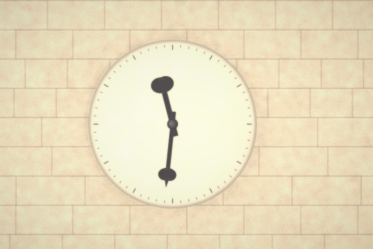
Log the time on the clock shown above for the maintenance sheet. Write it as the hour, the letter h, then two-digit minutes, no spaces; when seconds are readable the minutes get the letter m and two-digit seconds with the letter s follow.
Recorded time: 11h31
